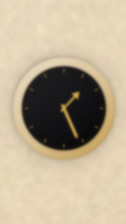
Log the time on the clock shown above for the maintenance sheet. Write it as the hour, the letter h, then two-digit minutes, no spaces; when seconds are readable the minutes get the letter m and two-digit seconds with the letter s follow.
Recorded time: 1h26
